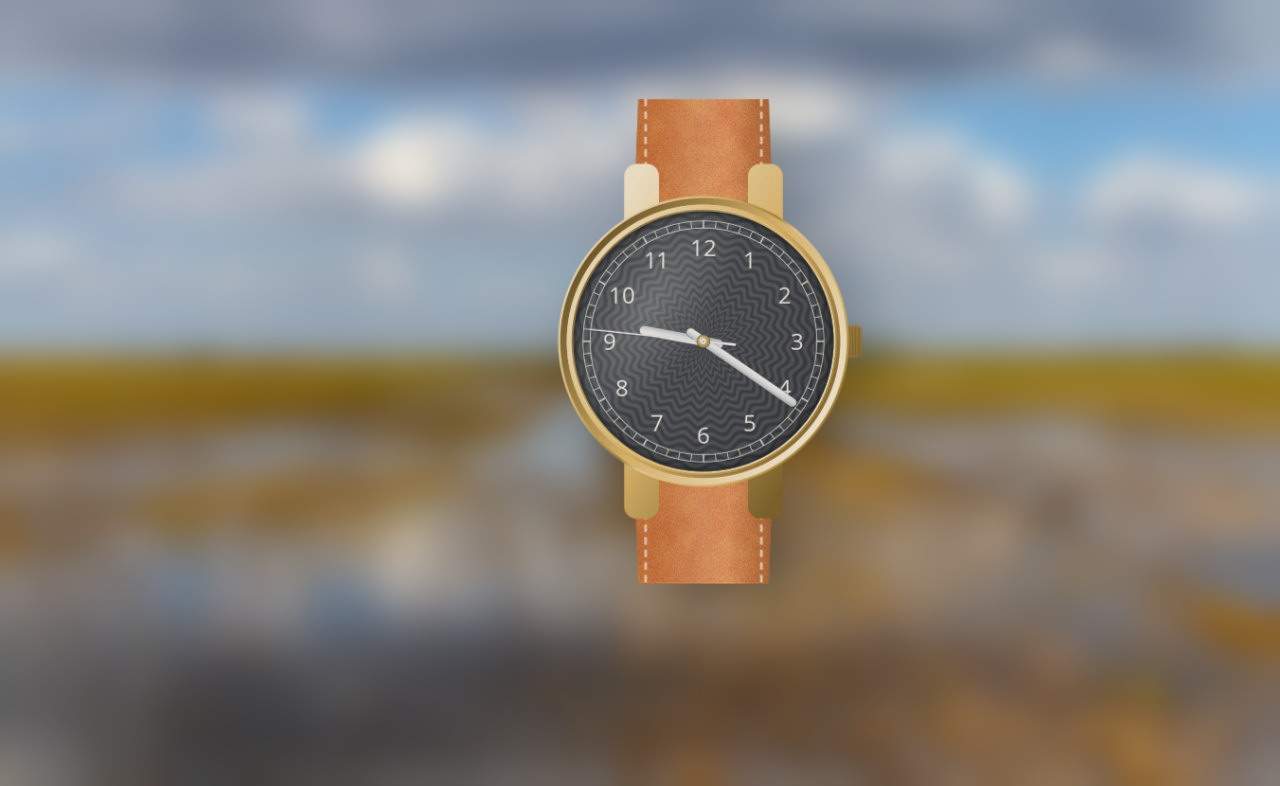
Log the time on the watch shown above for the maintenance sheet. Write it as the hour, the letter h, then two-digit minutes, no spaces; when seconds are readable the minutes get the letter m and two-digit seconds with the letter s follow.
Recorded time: 9h20m46s
